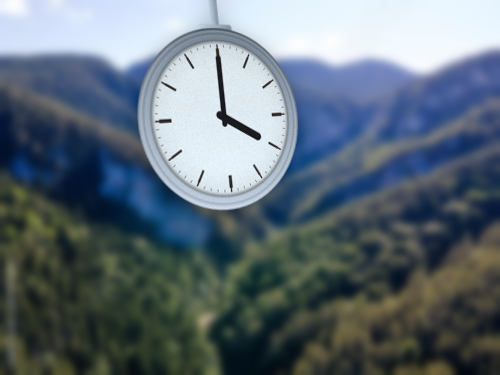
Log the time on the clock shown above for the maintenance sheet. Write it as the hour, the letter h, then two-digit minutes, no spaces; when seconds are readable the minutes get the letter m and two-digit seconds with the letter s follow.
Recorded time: 4h00
